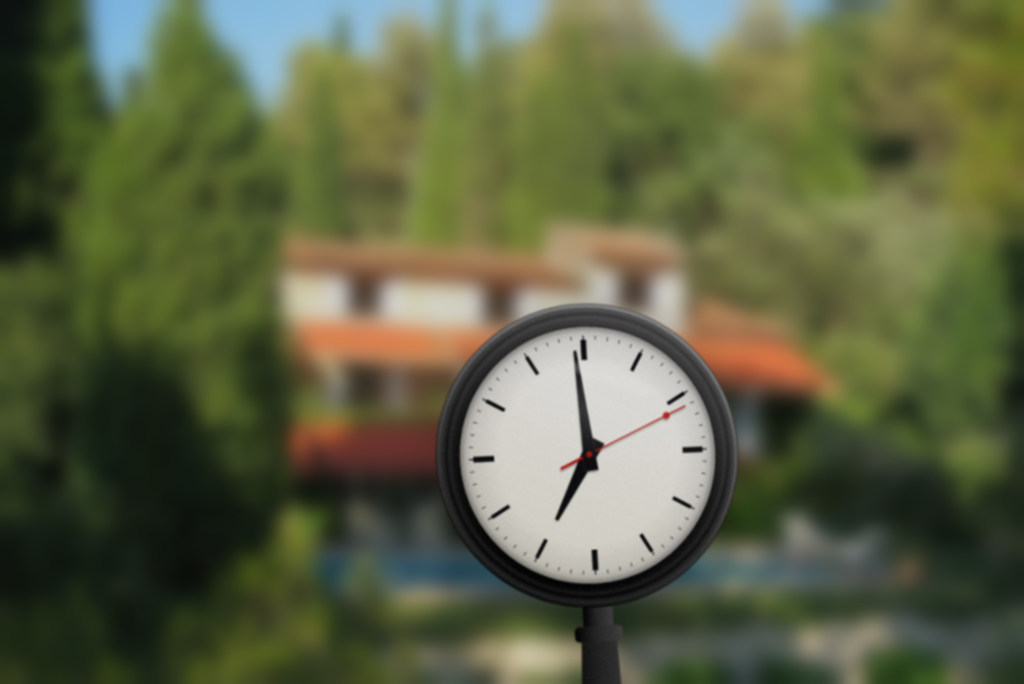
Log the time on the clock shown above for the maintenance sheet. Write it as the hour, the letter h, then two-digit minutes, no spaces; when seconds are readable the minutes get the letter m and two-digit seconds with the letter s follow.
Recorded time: 6h59m11s
